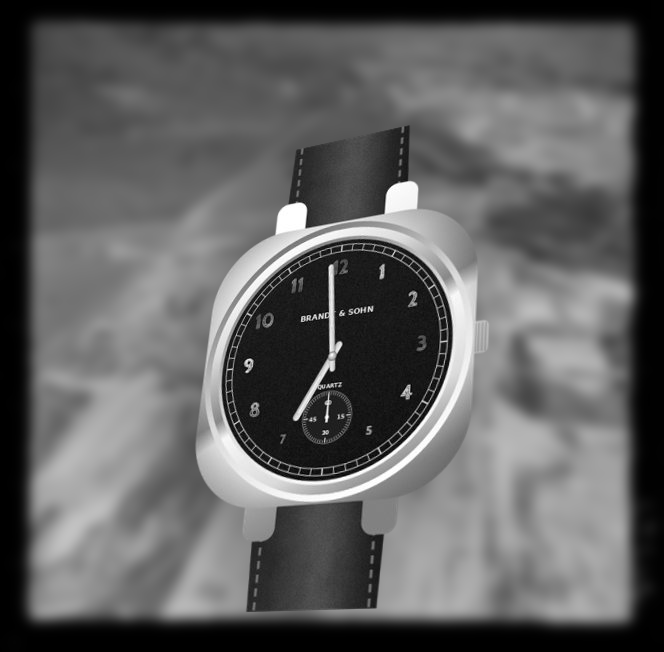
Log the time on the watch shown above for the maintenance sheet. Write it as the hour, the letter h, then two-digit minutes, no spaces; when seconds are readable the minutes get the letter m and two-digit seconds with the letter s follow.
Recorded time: 6h59
